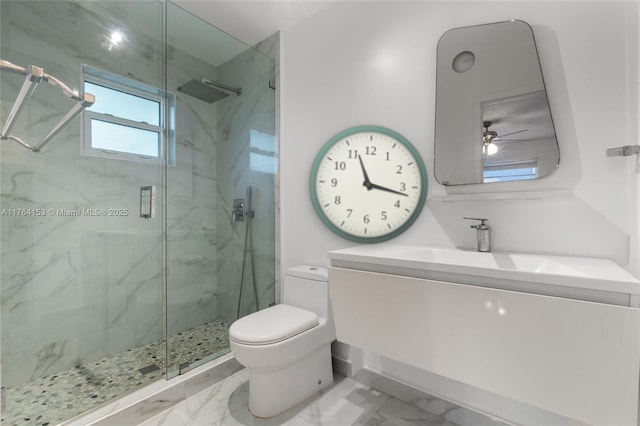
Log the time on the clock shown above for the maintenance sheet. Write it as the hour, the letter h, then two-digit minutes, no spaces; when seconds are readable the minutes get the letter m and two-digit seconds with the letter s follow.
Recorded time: 11h17
